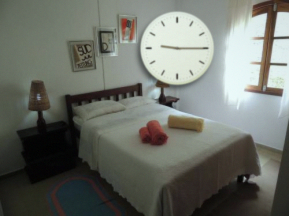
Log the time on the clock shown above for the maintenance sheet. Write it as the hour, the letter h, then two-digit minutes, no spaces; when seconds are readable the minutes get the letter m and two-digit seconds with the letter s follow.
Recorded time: 9h15
